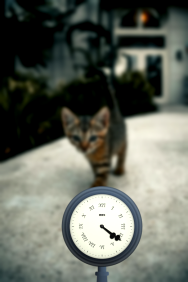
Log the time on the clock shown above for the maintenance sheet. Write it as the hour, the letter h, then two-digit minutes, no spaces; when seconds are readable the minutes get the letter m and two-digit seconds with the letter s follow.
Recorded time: 4h21
